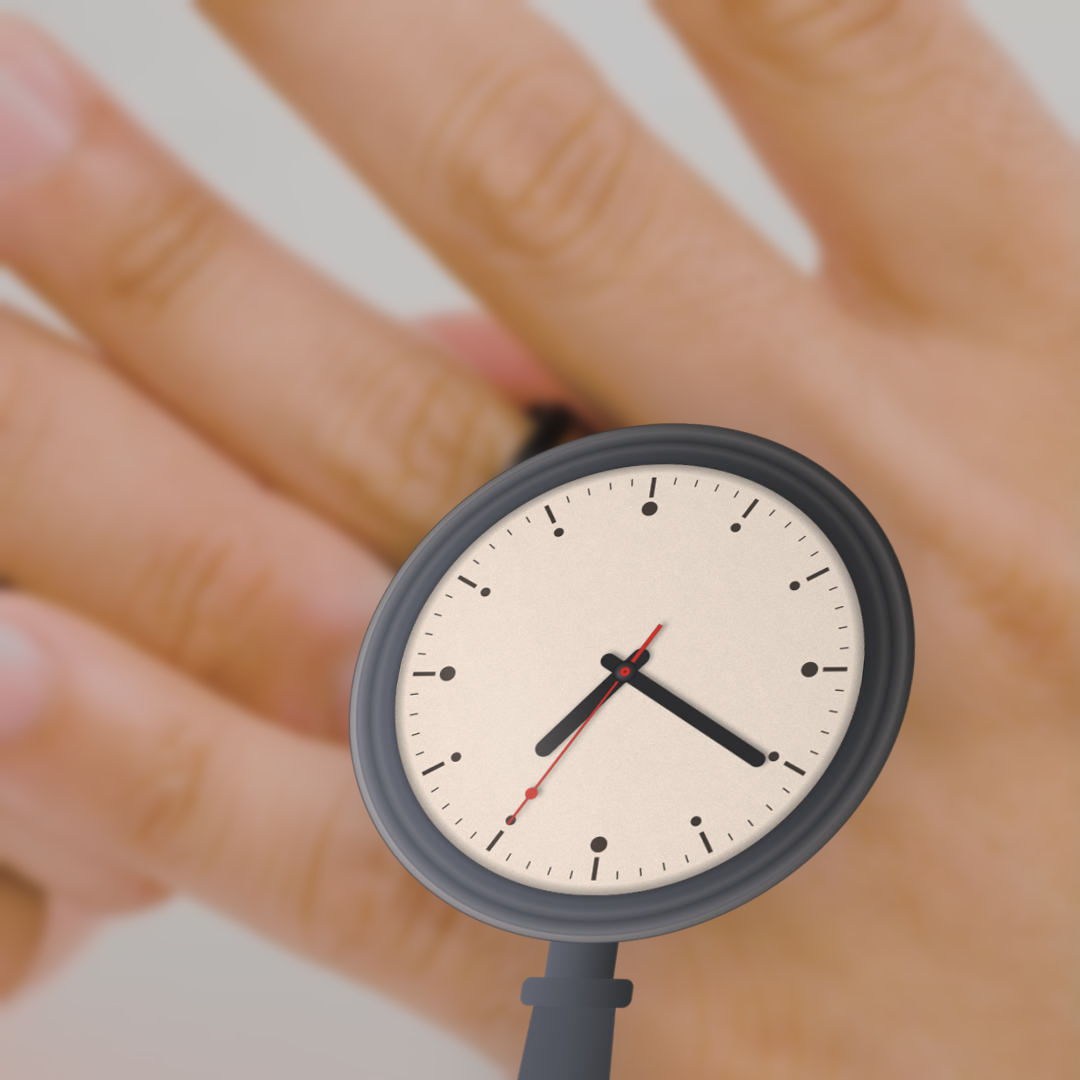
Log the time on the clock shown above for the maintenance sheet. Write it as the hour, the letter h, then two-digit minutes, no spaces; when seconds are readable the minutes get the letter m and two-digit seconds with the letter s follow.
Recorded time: 7h20m35s
